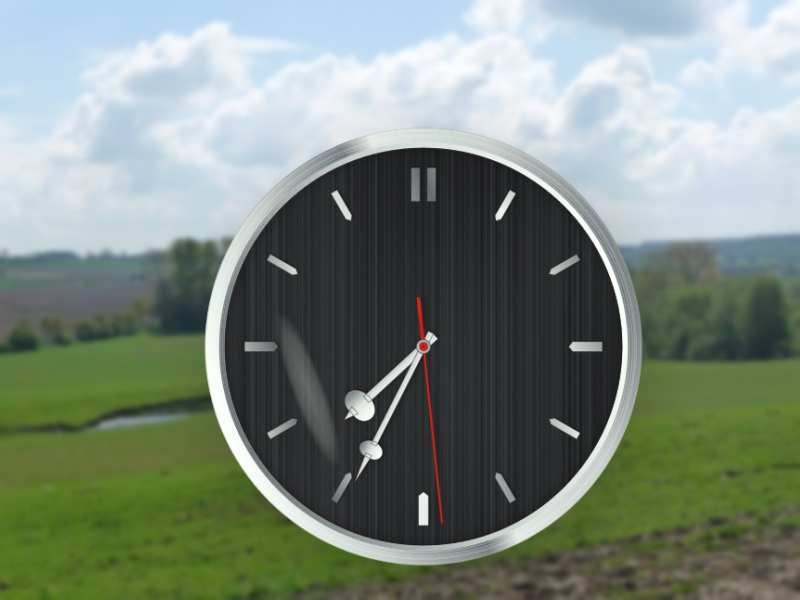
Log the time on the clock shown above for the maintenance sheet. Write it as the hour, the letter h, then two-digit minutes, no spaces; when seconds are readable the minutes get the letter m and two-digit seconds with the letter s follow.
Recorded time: 7h34m29s
